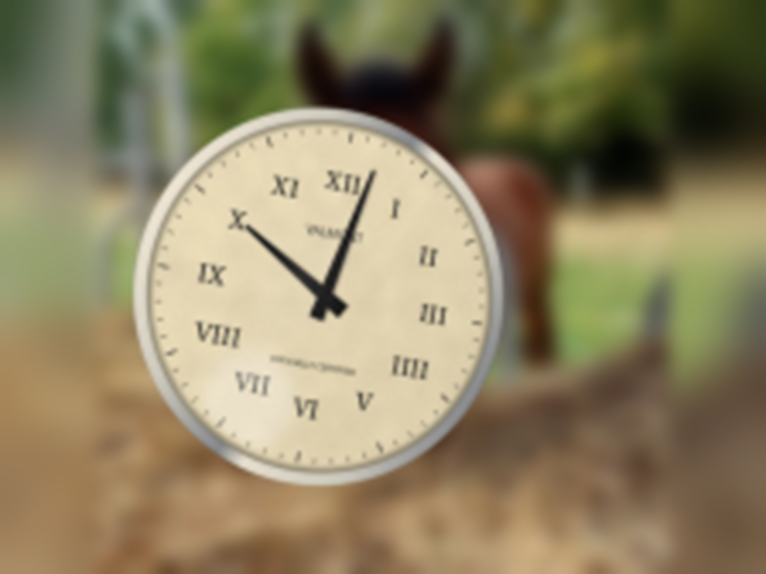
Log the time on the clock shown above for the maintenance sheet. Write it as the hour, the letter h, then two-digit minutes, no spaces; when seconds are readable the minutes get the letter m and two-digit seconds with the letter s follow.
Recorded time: 10h02
